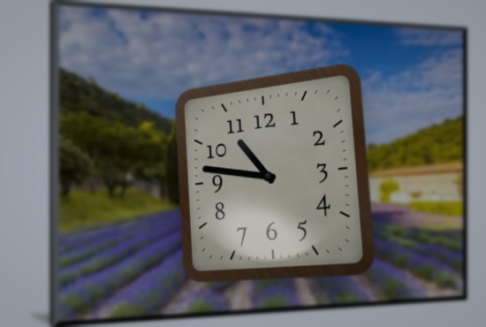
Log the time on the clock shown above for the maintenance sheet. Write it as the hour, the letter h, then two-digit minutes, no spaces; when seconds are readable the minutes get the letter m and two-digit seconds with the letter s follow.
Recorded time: 10h47
